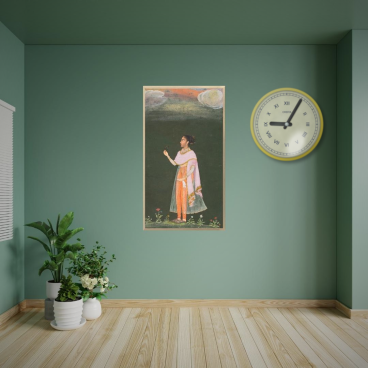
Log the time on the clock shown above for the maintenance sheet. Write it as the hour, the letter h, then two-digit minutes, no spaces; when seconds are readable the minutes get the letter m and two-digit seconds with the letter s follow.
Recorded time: 9h05
